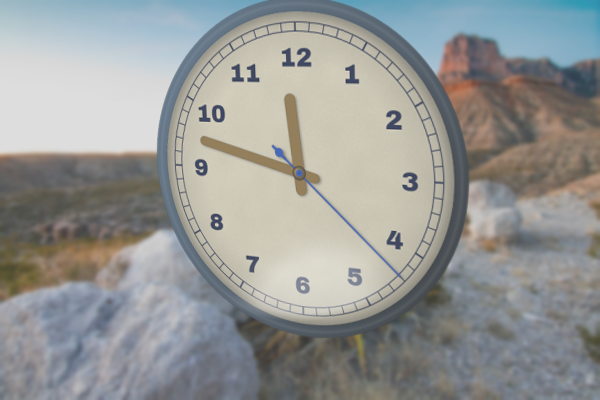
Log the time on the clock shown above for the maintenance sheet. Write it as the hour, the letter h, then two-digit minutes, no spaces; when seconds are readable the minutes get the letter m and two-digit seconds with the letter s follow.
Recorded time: 11h47m22s
